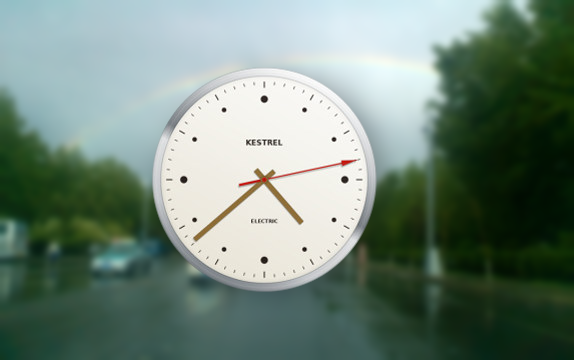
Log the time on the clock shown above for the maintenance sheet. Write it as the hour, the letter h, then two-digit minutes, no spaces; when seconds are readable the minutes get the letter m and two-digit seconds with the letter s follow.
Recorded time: 4h38m13s
